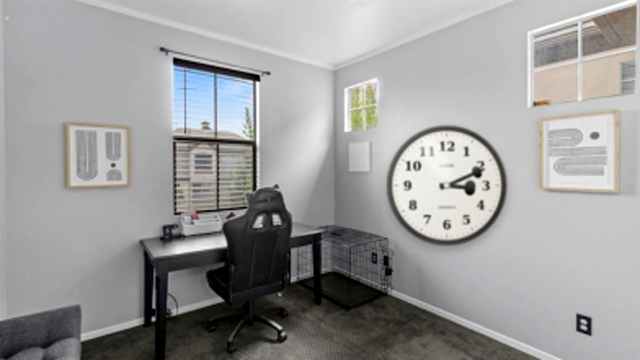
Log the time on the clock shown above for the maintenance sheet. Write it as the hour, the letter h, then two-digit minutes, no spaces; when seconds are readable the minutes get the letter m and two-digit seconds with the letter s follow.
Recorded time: 3h11
